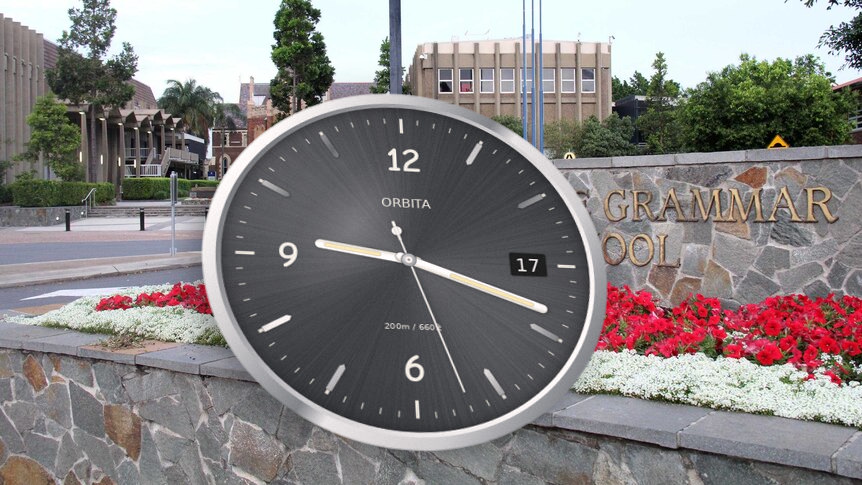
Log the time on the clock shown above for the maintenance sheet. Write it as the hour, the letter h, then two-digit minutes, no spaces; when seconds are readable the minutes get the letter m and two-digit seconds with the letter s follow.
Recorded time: 9h18m27s
